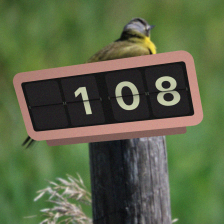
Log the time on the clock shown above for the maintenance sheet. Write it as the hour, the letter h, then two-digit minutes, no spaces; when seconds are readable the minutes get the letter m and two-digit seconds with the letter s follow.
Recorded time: 1h08
